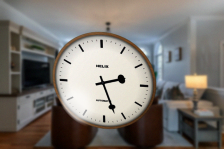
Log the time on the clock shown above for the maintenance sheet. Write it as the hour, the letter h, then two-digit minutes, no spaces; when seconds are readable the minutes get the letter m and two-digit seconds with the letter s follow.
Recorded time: 2h27
